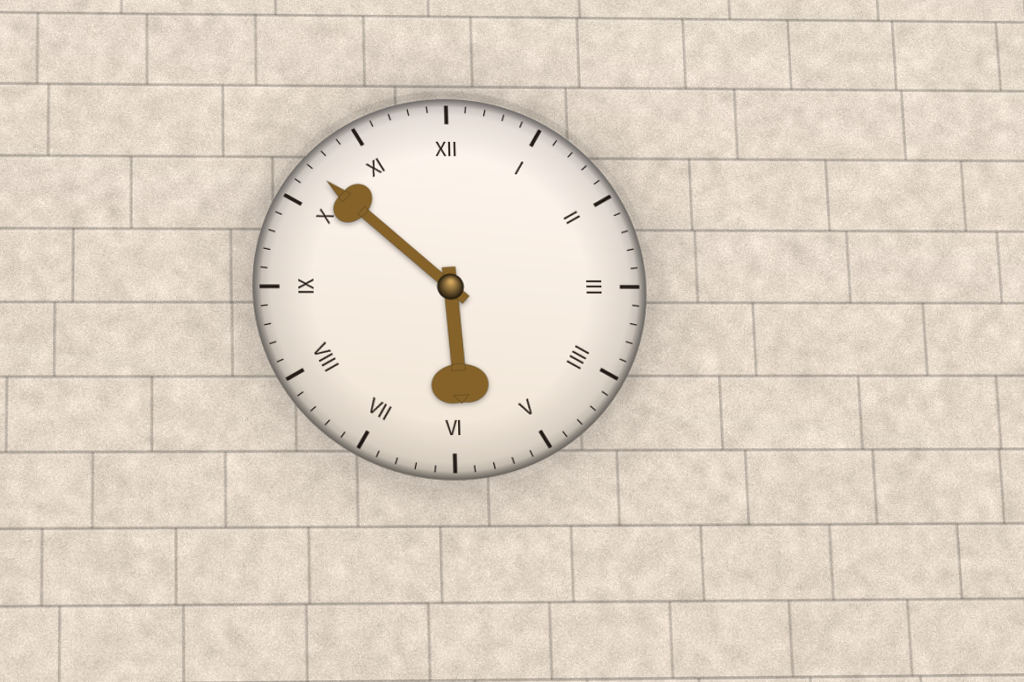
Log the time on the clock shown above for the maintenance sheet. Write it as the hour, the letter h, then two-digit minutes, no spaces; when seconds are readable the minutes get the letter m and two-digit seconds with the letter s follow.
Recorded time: 5h52
